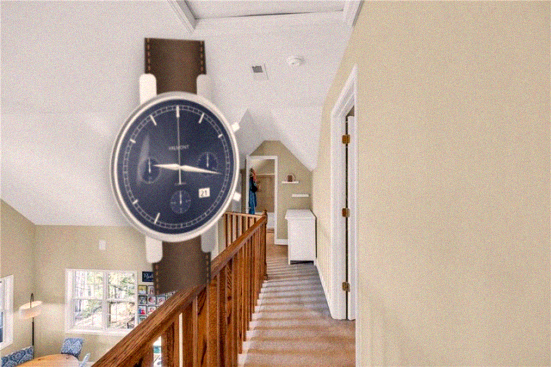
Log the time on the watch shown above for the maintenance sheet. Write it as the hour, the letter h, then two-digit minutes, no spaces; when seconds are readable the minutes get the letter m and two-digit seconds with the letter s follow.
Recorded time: 9h17
